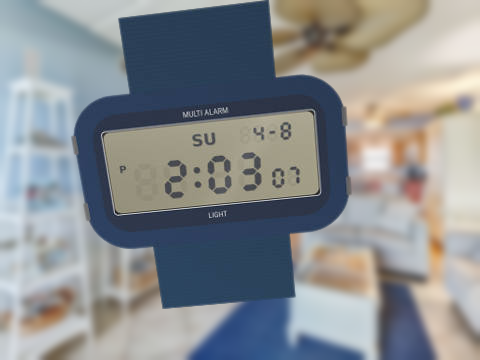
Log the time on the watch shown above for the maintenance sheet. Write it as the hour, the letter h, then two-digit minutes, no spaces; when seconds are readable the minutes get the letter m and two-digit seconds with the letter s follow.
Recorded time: 2h03m07s
